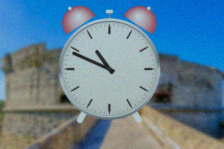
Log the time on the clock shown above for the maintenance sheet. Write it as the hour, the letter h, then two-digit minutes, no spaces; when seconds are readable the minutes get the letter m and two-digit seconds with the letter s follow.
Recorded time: 10h49
